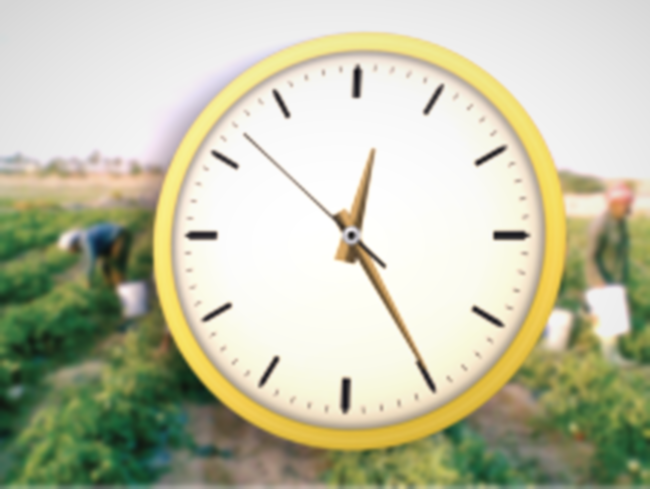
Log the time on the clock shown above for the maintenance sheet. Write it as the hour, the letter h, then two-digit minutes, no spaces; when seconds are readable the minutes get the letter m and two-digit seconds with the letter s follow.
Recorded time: 12h24m52s
